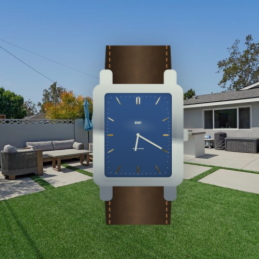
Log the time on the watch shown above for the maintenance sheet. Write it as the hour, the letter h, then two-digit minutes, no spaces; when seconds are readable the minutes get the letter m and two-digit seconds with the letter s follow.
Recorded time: 6h20
